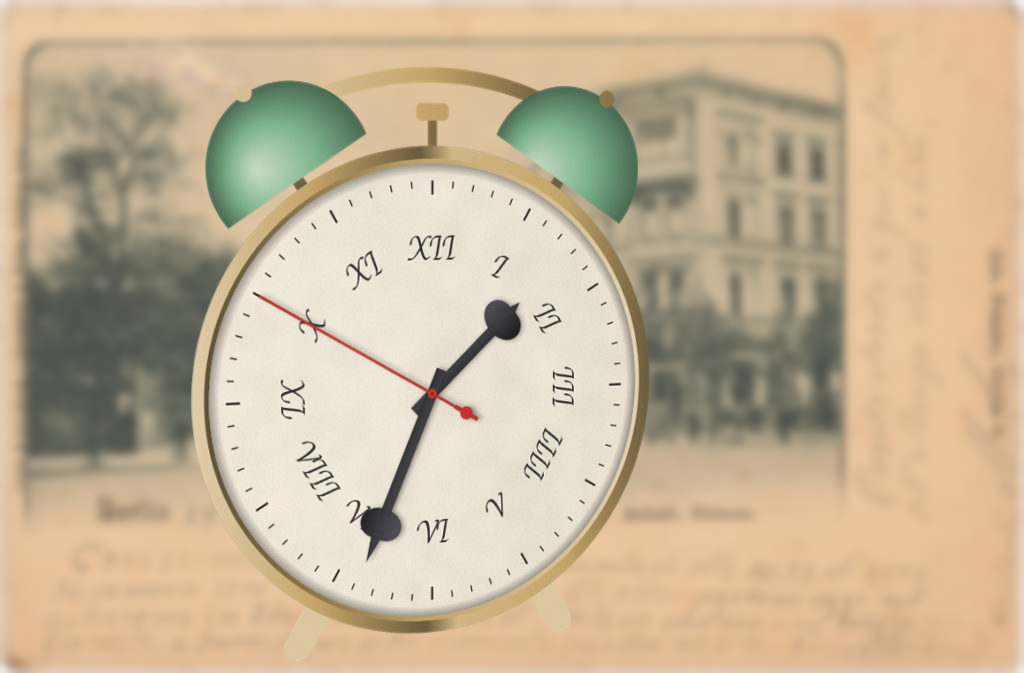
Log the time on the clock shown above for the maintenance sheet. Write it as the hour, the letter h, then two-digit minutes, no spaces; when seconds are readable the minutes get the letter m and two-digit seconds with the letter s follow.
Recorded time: 1h33m50s
